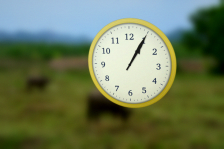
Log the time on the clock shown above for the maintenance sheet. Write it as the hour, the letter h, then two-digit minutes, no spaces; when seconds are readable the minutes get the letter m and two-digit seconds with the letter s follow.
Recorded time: 1h05
